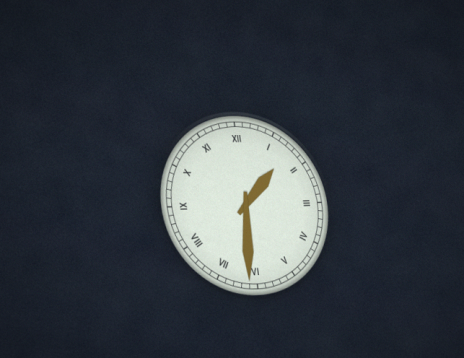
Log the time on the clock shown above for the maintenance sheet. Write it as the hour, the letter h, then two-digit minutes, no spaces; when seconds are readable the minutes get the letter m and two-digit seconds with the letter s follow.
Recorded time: 1h31
